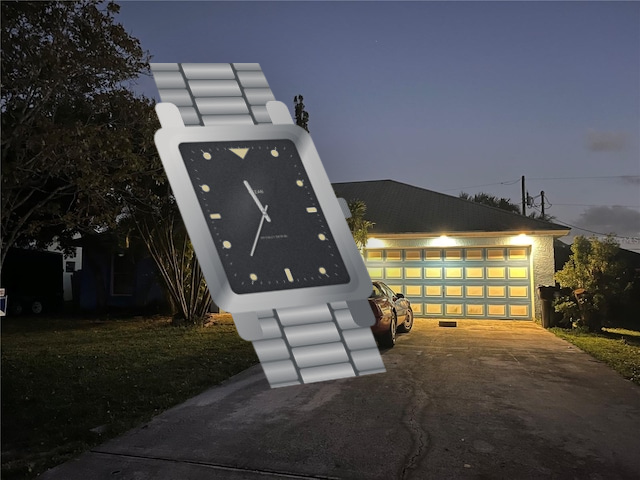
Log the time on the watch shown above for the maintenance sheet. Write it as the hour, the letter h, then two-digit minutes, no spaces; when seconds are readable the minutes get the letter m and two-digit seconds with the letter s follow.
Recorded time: 11h36
